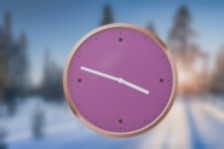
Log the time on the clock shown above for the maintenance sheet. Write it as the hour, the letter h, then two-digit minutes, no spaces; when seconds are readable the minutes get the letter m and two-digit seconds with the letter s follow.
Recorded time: 3h48
